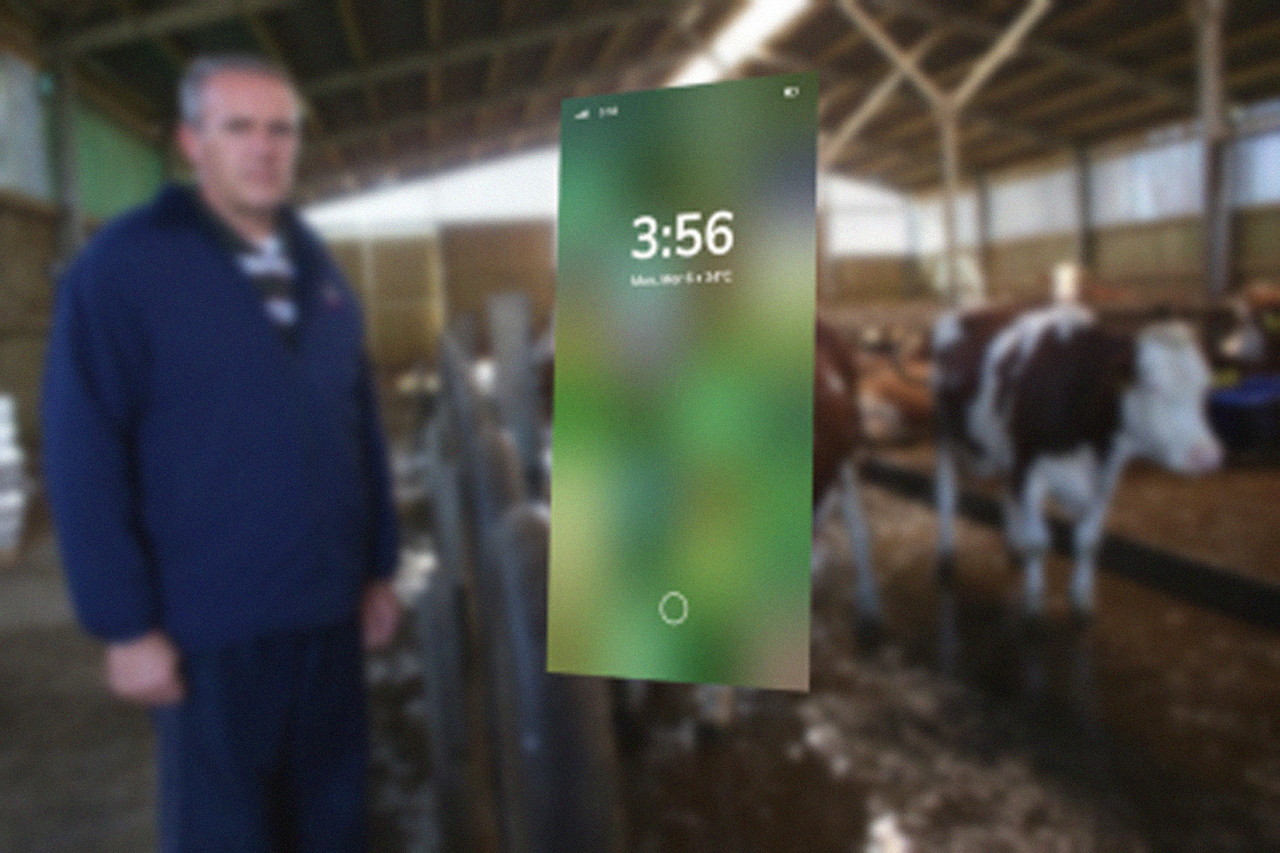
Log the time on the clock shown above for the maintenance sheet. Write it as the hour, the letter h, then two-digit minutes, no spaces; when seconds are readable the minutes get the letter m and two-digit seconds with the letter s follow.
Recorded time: 3h56
